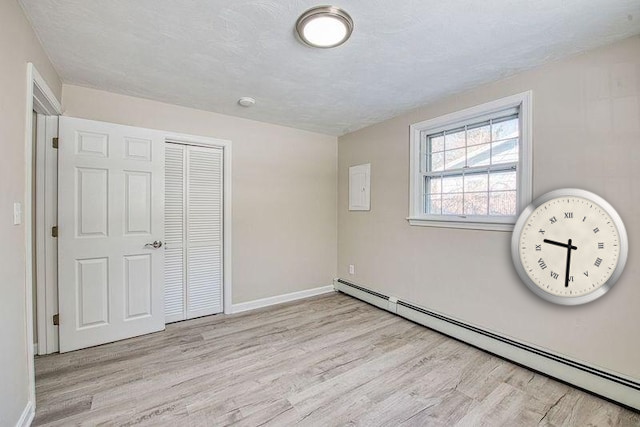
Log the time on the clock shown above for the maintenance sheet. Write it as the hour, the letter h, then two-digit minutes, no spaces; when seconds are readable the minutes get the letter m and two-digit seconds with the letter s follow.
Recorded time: 9h31
